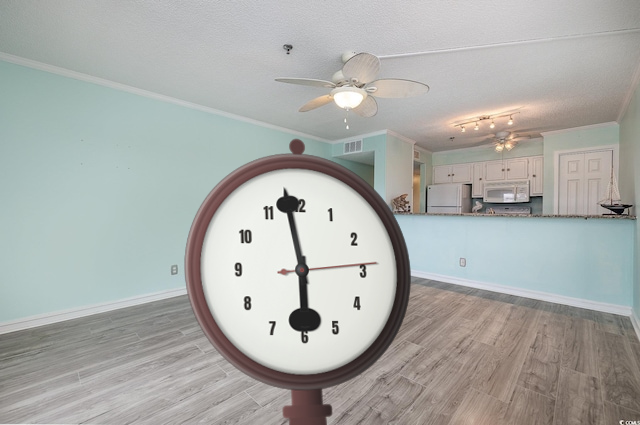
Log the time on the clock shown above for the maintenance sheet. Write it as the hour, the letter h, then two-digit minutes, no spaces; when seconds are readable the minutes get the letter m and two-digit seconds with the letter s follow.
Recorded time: 5h58m14s
